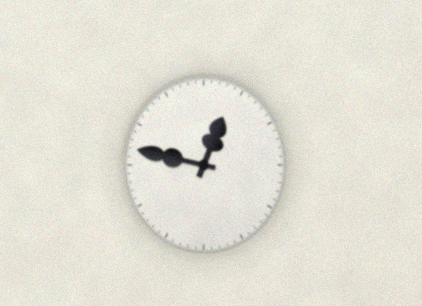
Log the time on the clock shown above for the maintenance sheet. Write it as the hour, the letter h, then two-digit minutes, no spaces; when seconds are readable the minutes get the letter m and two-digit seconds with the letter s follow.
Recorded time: 12h47
